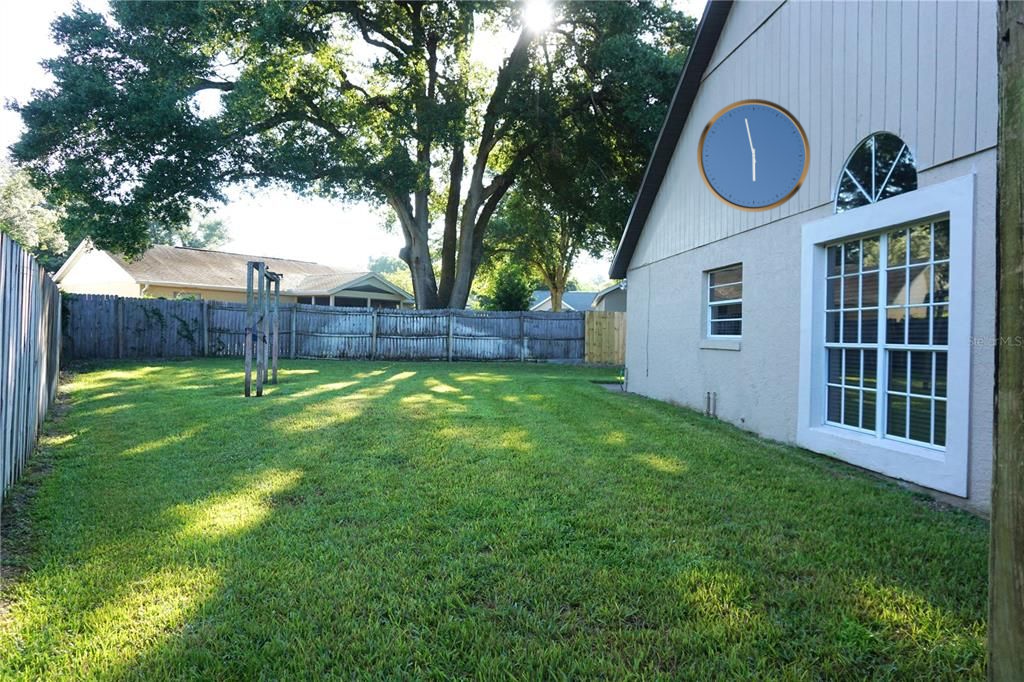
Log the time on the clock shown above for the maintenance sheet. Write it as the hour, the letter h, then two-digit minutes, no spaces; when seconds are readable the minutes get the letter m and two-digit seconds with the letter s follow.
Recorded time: 5h58
